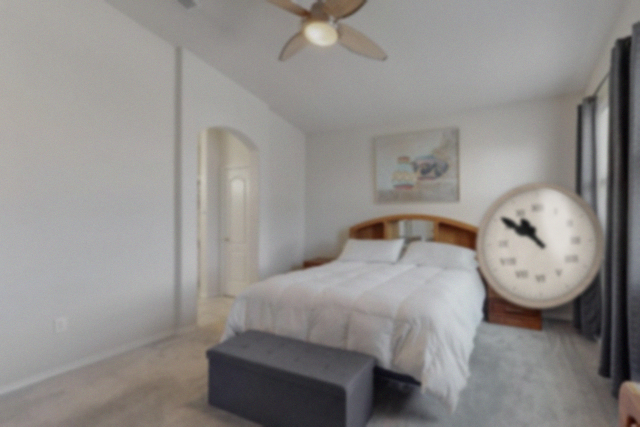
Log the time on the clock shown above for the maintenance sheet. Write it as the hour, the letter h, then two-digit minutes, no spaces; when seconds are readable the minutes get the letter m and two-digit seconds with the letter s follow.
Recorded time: 10h51
